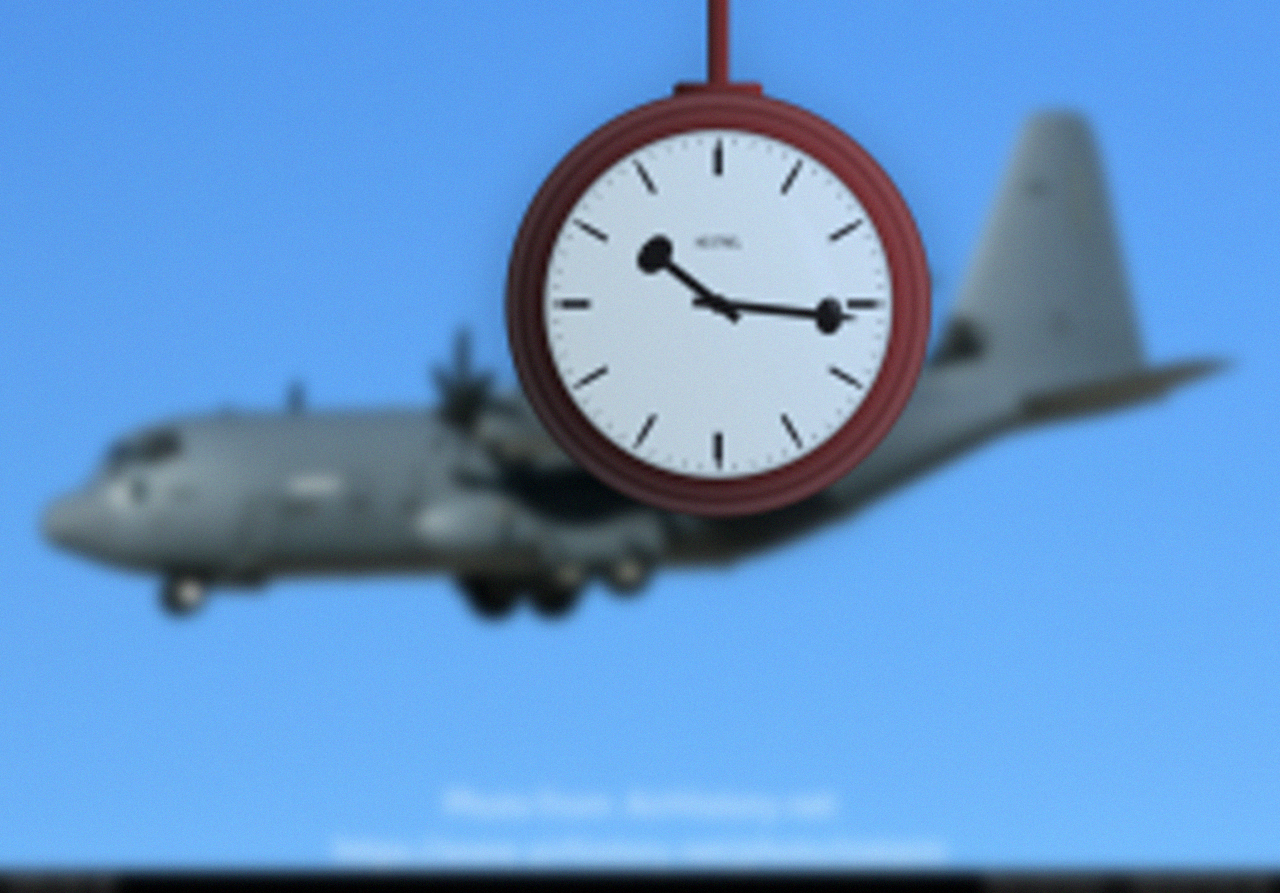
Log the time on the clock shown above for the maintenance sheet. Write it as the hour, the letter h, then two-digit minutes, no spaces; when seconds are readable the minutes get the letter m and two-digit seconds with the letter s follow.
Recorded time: 10h16
